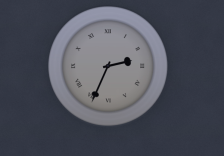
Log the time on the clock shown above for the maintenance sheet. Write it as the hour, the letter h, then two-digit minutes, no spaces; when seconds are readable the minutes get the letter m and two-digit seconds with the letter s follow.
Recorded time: 2h34
